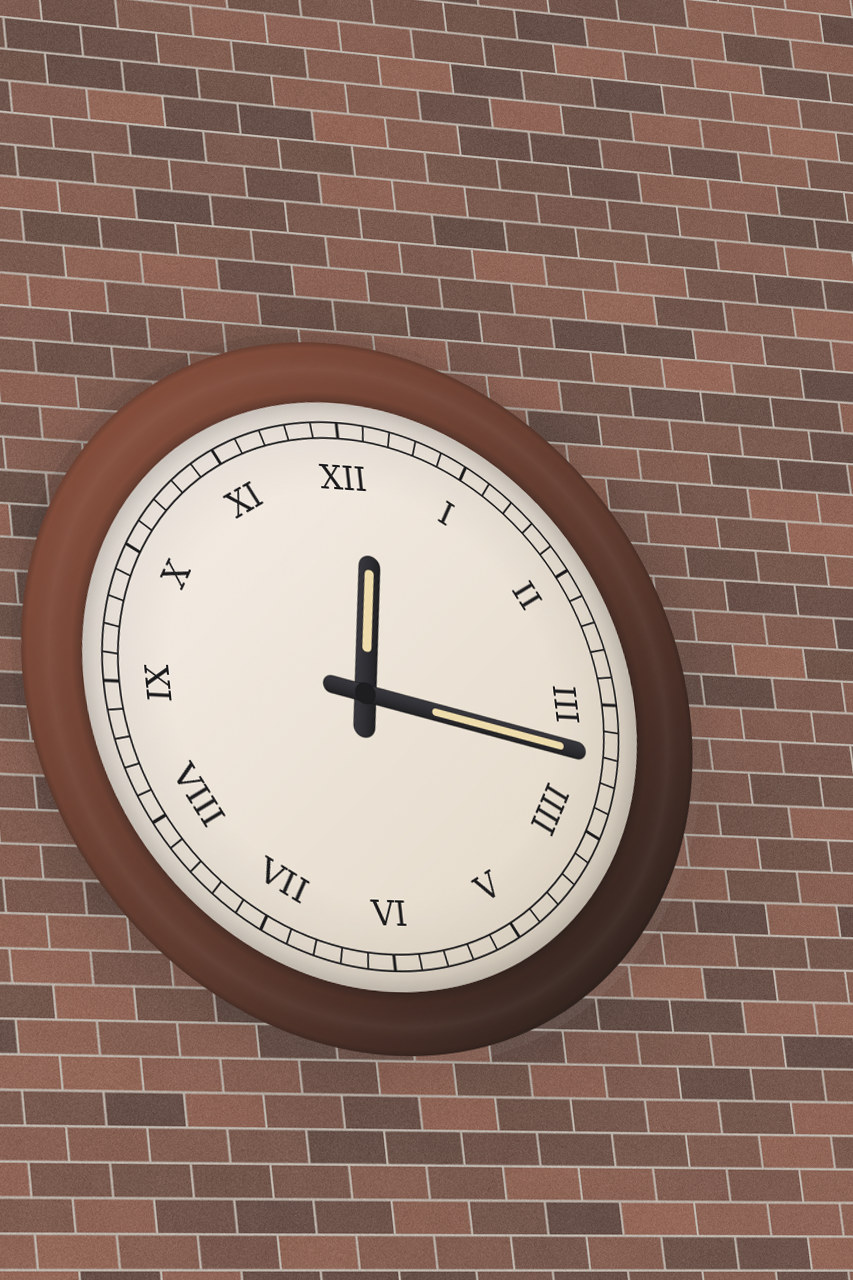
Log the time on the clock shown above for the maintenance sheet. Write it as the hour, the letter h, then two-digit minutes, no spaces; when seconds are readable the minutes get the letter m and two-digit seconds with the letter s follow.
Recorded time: 12h17
